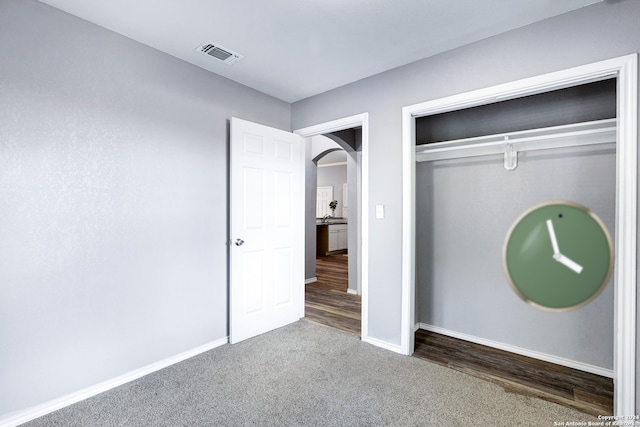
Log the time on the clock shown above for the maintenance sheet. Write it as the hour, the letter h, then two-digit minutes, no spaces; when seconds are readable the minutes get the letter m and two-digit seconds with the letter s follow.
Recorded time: 3h57
